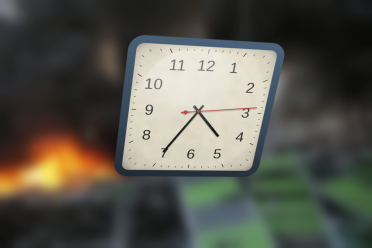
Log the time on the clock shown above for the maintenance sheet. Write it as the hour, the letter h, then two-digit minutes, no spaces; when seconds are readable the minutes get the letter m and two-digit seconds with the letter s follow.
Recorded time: 4h35m14s
